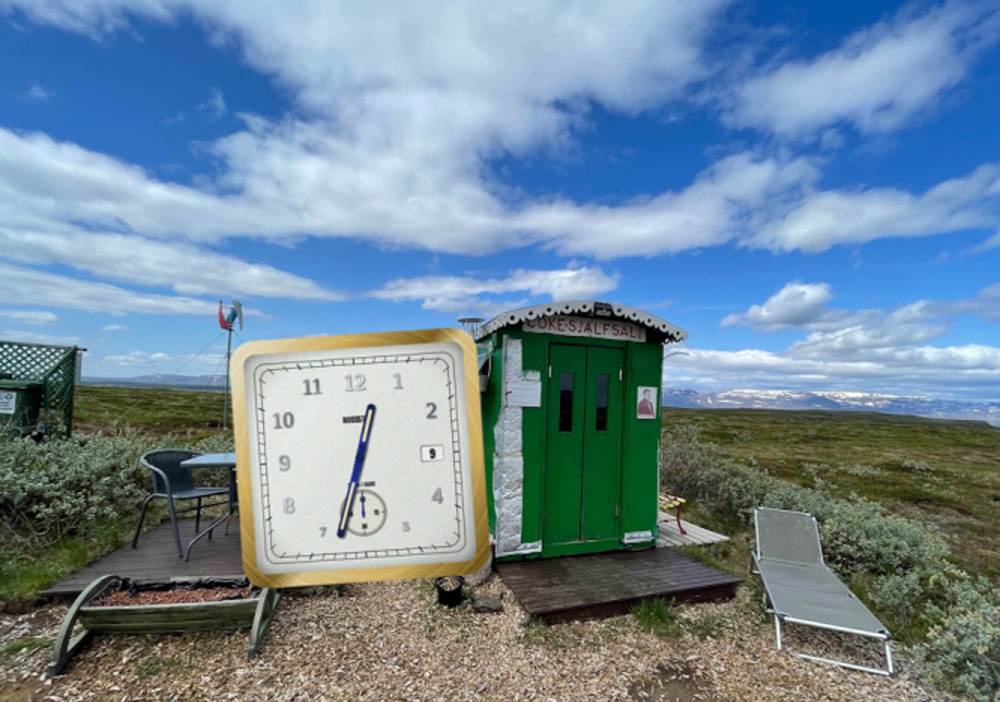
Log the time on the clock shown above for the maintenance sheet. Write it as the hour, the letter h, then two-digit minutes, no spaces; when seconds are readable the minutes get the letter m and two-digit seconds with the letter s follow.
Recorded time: 12h33
